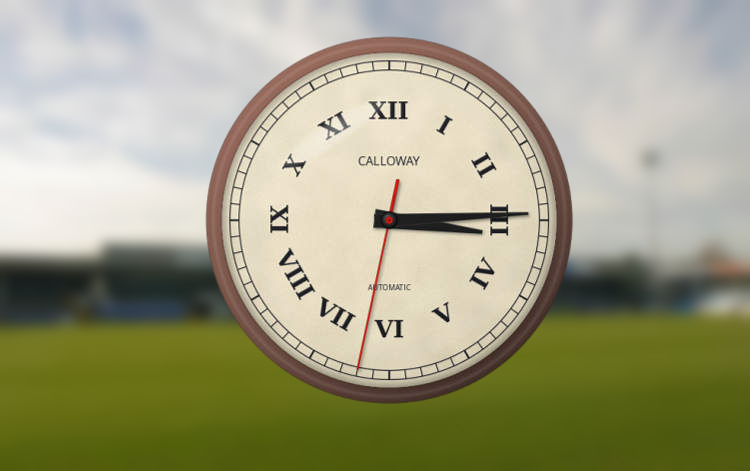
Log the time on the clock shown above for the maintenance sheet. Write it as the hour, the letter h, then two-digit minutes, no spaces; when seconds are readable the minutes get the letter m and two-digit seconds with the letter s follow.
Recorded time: 3h14m32s
